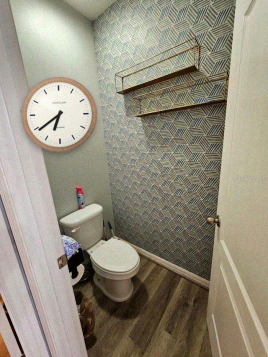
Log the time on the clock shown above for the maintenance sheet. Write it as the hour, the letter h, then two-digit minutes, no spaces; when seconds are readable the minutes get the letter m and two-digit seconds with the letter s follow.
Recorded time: 6h39
